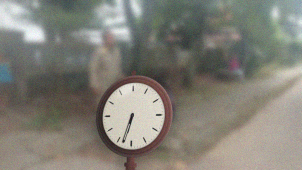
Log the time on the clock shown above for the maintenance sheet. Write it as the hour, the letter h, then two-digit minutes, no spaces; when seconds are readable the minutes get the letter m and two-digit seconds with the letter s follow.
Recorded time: 6h33
